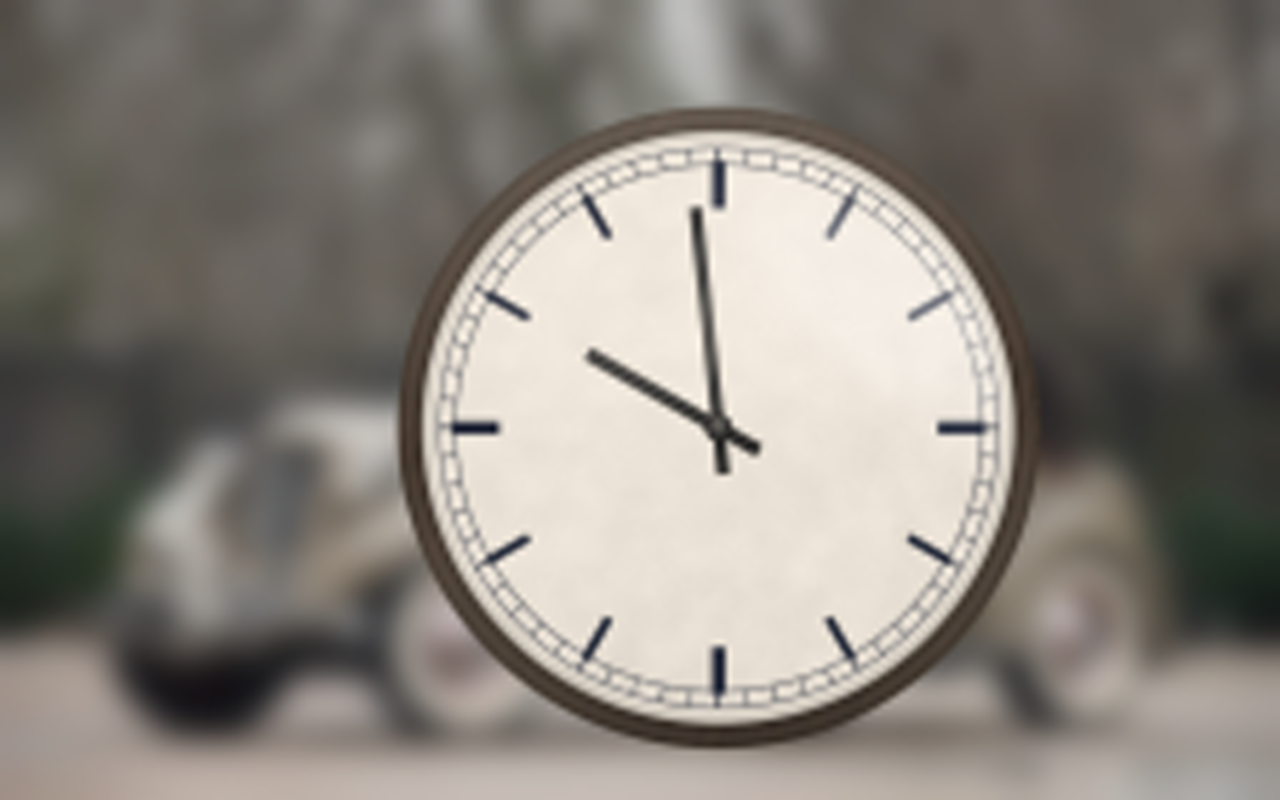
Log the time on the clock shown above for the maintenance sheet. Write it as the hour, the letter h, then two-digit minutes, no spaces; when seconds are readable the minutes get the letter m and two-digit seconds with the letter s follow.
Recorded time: 9h59
